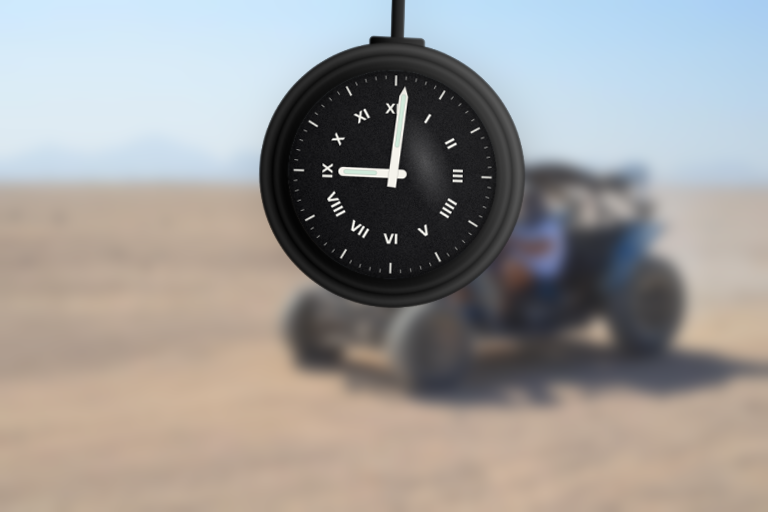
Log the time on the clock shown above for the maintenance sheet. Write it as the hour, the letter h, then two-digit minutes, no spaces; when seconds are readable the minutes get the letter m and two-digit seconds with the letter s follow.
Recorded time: 9h01
